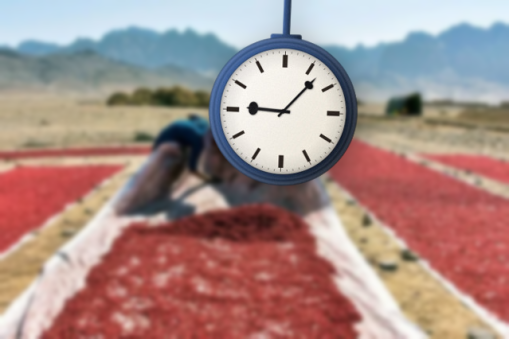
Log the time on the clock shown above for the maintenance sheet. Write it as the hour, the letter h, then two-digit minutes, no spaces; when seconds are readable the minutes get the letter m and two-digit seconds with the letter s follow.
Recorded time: 9h07
